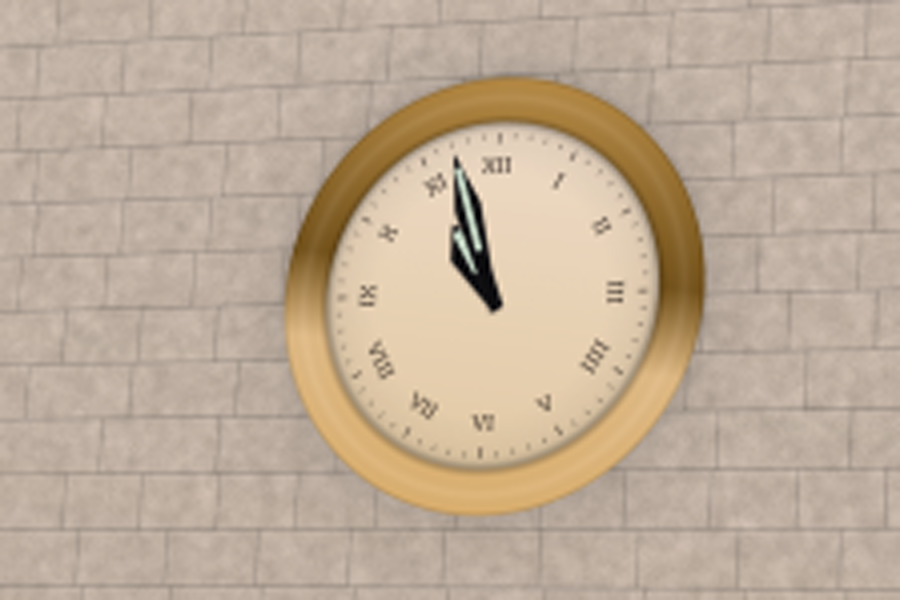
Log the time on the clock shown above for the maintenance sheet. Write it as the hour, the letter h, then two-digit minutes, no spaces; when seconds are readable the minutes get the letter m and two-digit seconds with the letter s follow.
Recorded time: 10h57
